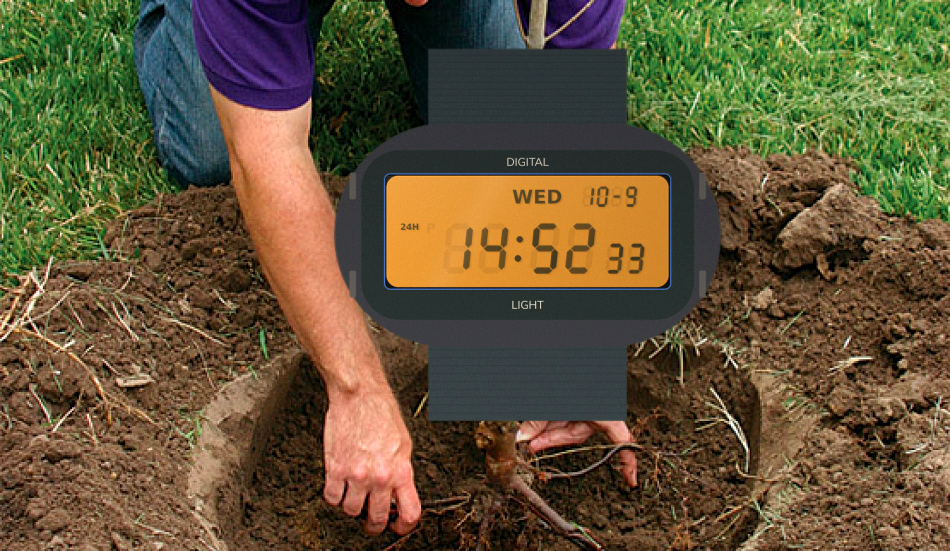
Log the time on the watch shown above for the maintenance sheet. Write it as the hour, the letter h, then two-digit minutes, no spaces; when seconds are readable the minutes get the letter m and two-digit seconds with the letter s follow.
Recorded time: 14h52m33s
